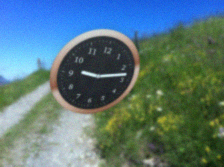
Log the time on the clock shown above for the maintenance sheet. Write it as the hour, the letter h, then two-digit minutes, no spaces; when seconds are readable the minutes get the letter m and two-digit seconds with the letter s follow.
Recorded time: 9h13
